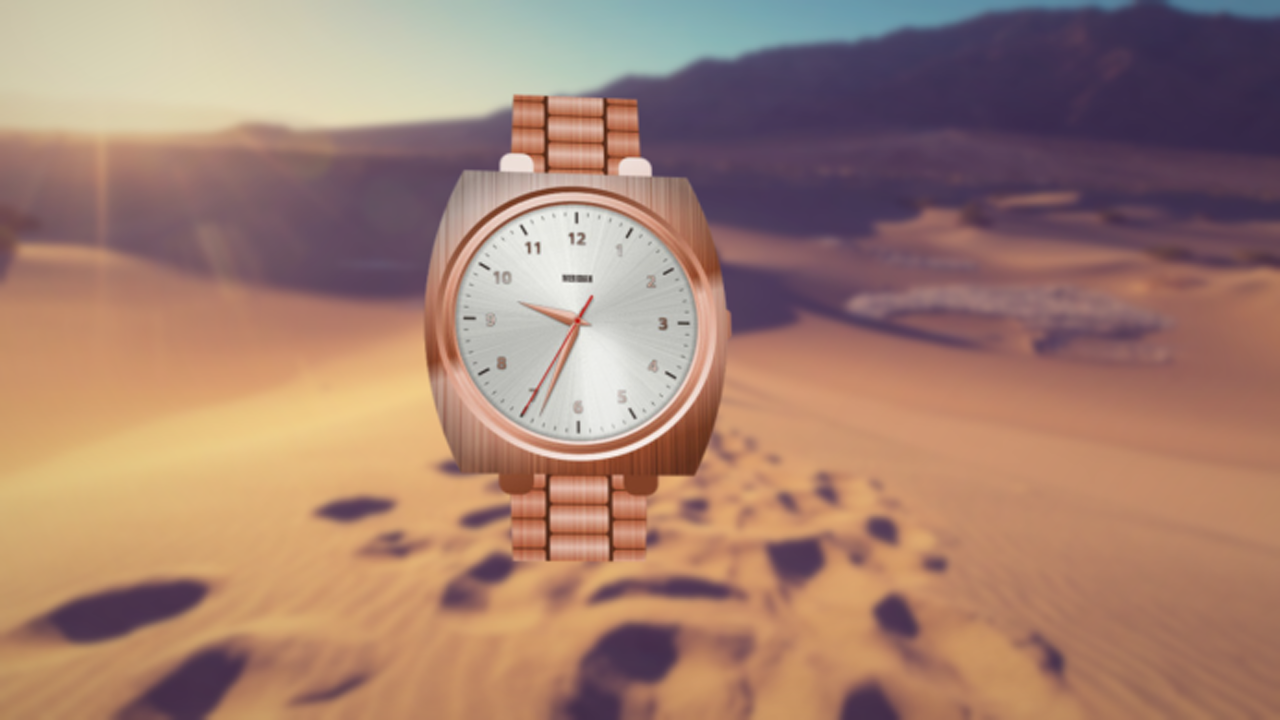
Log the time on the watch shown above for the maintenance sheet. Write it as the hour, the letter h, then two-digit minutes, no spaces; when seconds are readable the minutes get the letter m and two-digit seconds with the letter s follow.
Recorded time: 9h33m35s
